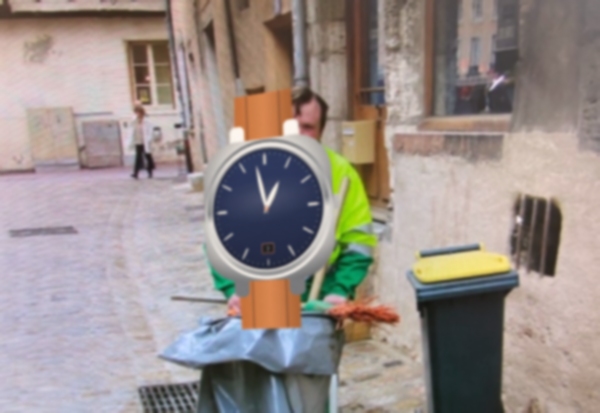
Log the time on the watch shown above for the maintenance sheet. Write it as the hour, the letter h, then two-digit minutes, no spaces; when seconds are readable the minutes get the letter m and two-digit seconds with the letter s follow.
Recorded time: 12h58
